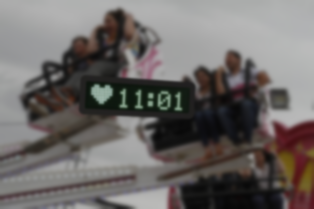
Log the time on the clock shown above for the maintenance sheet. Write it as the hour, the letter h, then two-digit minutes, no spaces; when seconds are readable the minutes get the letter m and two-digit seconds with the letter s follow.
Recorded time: 11h01
